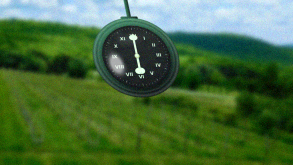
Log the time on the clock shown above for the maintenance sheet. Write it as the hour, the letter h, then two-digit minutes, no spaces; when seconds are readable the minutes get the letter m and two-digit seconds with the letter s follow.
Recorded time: 6h00
